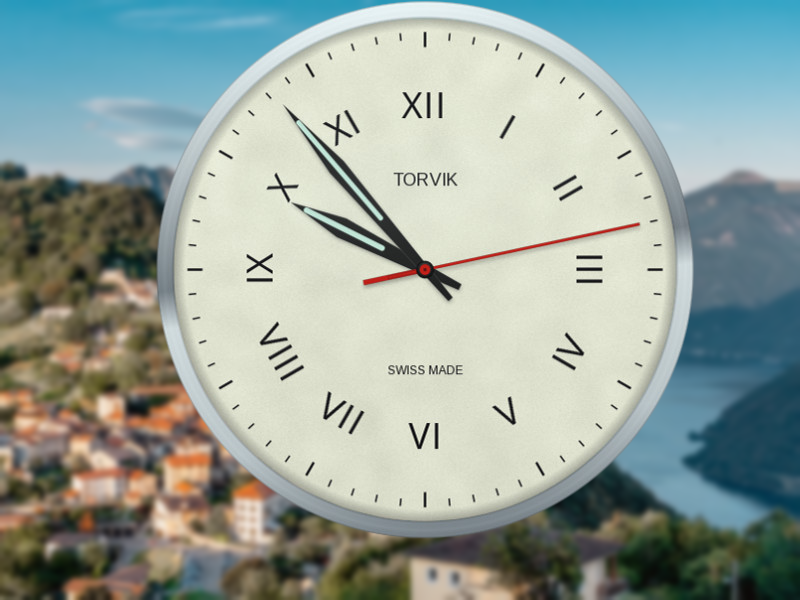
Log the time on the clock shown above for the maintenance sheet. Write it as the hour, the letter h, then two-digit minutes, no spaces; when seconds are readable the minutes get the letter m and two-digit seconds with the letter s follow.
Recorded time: 9h53m13s
